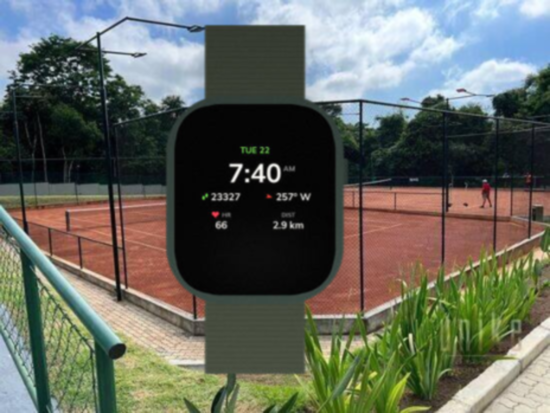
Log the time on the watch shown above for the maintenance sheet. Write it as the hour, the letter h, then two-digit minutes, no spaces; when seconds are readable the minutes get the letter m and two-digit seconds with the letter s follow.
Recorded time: 7h40
